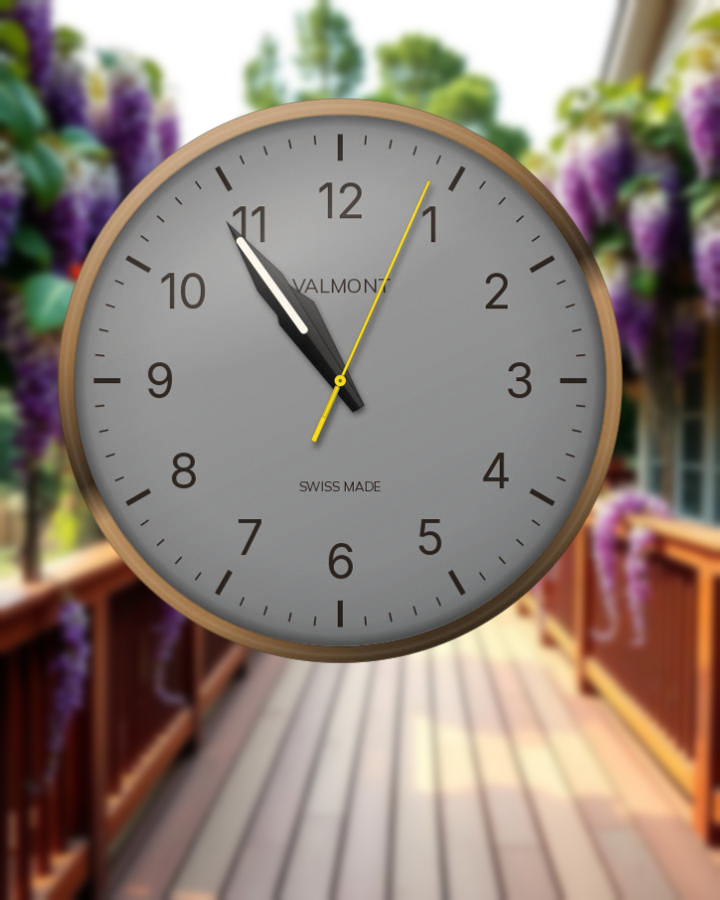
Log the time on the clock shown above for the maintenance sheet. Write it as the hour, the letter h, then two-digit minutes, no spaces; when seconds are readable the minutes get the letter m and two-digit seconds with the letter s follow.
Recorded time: 10h54m04s
